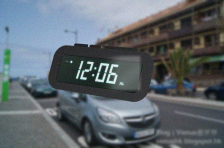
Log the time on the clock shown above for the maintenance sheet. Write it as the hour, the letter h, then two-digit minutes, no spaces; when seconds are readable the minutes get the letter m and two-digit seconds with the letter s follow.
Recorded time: 12h06
